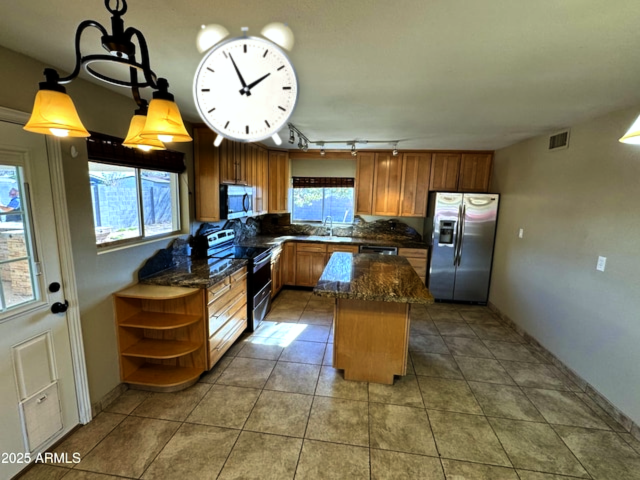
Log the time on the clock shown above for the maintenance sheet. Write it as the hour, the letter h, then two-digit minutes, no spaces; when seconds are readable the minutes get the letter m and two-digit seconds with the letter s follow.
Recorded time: 1h56
